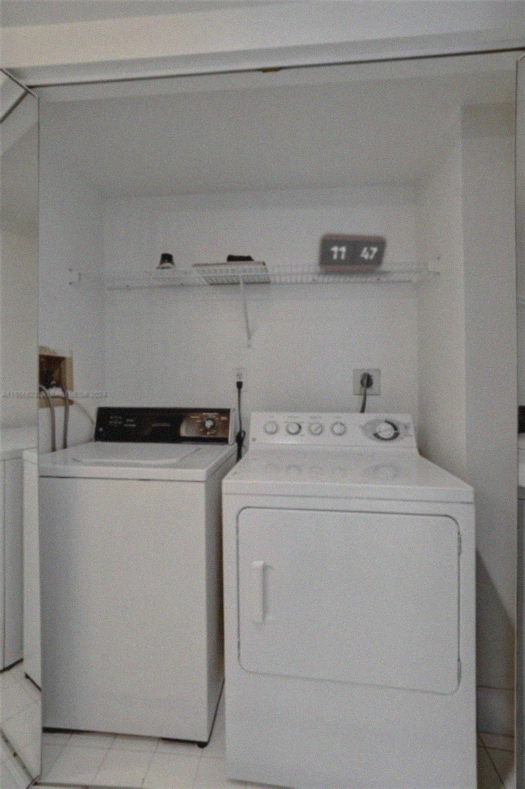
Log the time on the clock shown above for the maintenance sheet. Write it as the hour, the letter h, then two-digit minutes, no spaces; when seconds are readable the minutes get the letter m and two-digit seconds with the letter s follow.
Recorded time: 11h47
